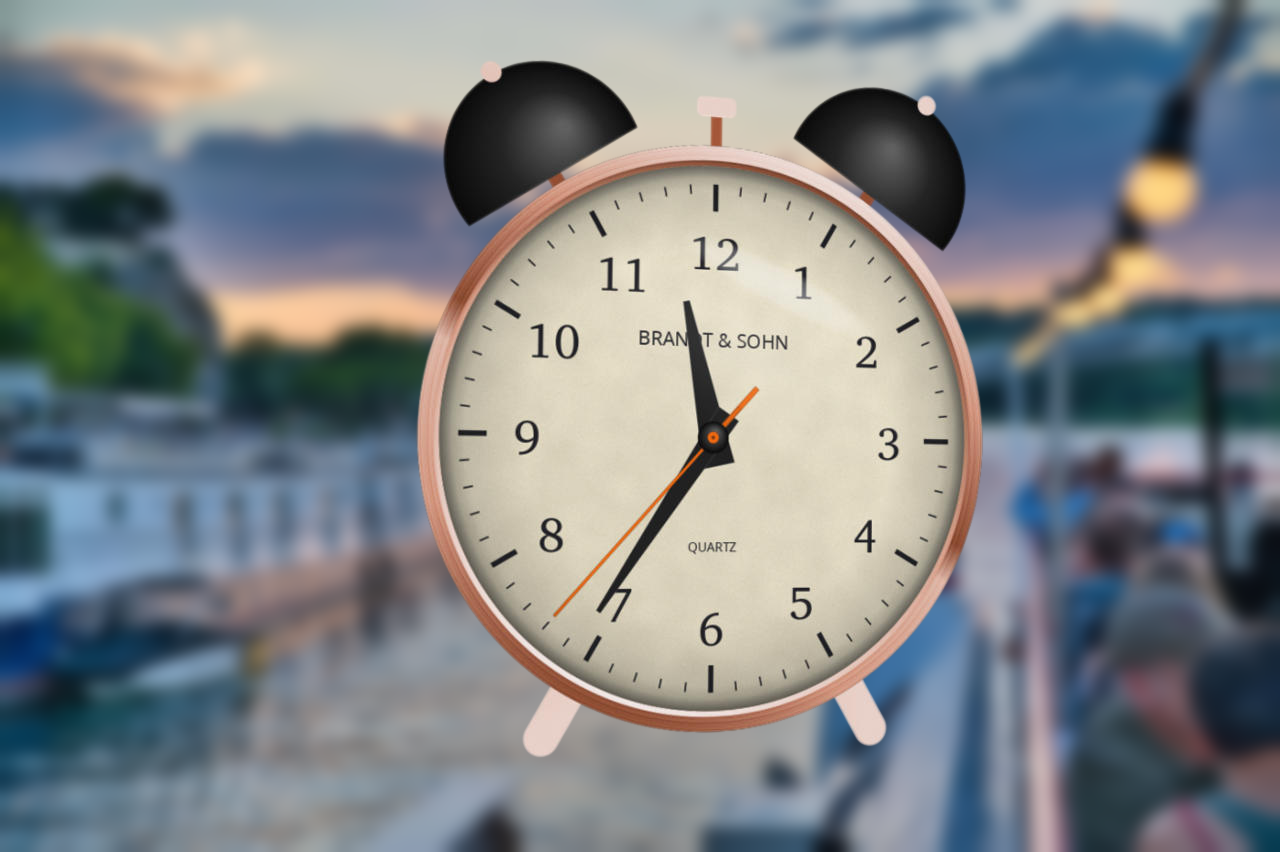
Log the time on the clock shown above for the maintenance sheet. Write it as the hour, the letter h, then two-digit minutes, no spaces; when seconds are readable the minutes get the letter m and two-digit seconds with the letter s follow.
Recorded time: 11h35m37s
